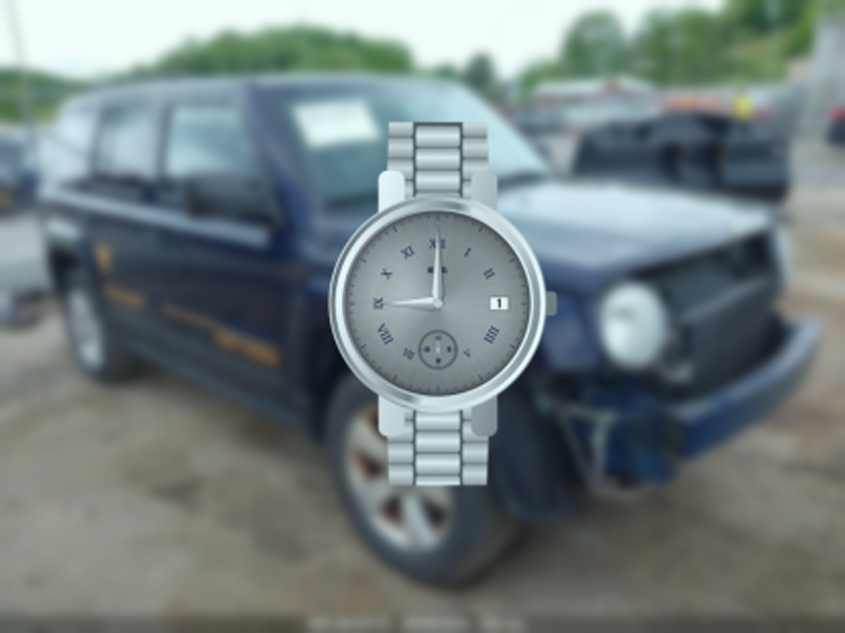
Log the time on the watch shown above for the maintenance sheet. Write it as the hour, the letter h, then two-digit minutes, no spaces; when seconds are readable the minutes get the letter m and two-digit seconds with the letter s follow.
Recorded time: 9h00
